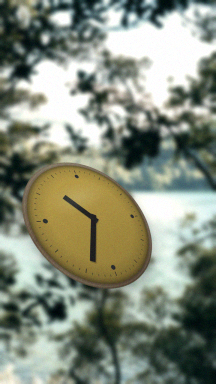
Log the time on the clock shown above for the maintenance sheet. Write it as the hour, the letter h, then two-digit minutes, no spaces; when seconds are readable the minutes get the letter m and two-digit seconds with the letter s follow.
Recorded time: 10h34
